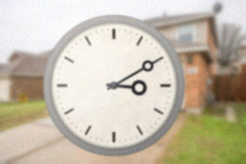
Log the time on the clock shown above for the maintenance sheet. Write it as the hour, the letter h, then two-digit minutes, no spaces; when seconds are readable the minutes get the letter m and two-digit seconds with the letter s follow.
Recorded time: 3h10
